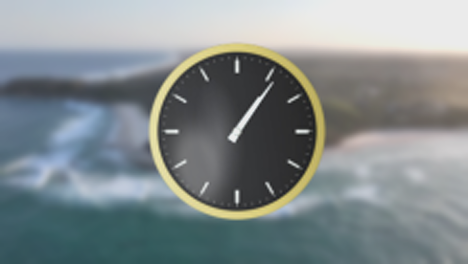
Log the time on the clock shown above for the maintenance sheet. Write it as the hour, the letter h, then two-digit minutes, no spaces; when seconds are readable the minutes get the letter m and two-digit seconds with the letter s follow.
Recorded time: 1h06
